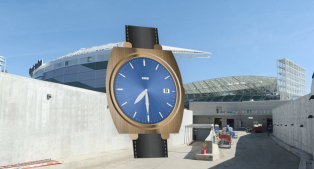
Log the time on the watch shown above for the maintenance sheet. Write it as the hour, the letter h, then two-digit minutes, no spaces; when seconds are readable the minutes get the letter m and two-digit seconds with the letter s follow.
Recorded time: 7h30
